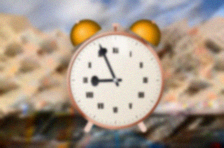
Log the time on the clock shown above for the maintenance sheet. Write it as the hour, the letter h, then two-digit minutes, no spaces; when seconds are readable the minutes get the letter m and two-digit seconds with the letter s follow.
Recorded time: 8h56
